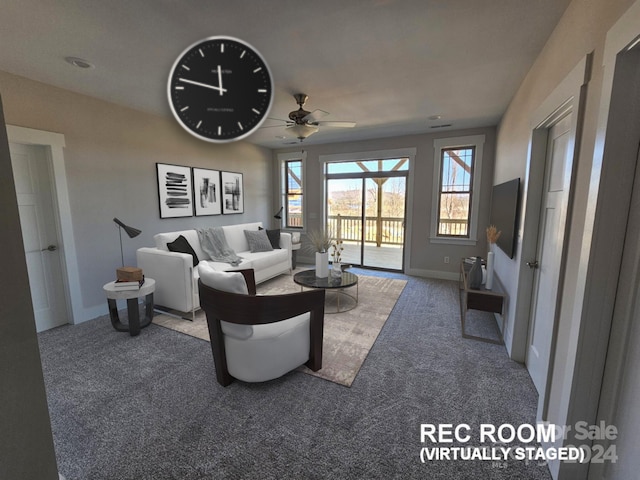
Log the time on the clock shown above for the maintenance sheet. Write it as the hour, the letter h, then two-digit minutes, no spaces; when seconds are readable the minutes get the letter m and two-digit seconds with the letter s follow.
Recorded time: 11h47
